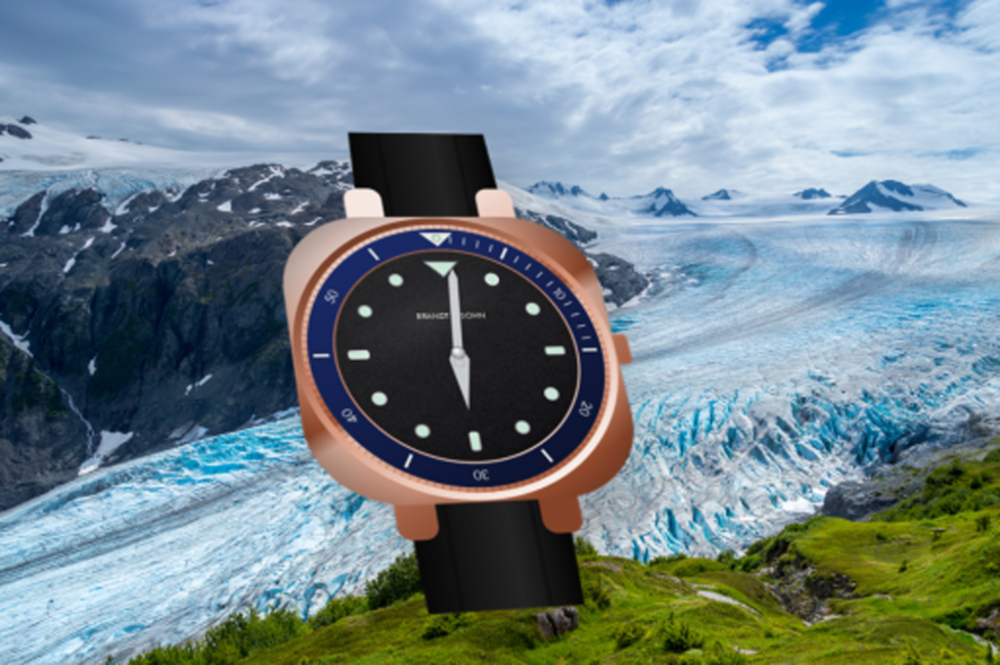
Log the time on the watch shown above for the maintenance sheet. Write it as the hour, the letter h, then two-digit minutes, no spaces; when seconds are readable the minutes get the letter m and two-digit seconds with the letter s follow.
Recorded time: 6h01
